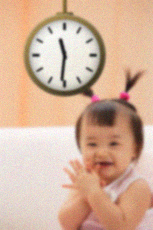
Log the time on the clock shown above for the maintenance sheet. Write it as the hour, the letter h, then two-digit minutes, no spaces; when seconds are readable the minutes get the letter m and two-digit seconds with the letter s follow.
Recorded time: 11h31
